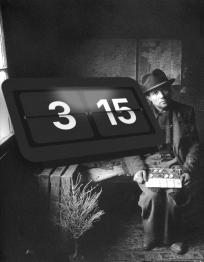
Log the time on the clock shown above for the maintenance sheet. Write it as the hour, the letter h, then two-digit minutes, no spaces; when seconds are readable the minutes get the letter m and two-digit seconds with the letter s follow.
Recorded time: 3h15
